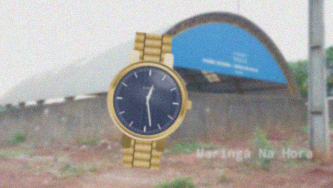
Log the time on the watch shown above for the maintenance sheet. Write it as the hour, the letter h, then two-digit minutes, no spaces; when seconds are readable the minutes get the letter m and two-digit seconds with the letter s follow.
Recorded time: 12h28
